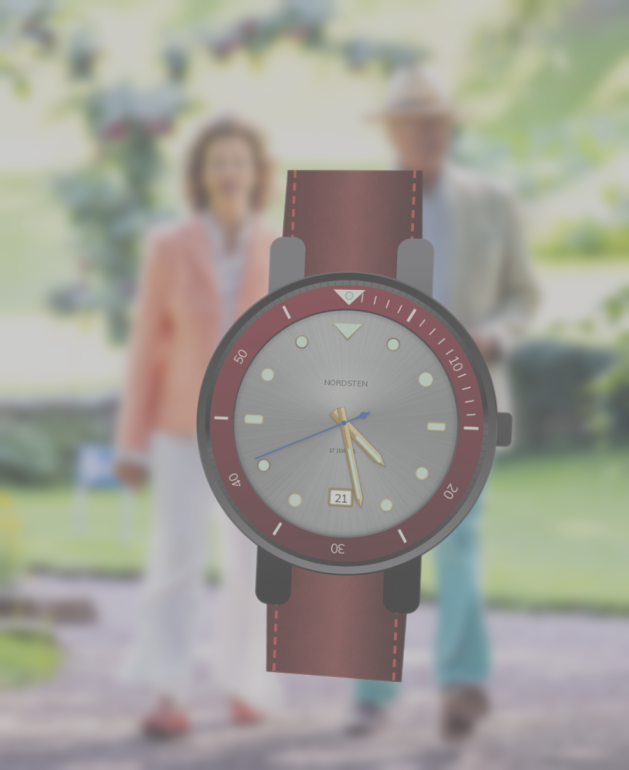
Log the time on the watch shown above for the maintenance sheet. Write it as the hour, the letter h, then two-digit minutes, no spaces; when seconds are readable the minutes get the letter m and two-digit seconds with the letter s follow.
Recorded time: 4h27m41s
